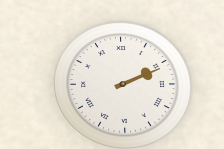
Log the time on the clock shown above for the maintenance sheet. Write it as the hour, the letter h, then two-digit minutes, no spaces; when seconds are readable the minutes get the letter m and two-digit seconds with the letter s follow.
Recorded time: 2h11
